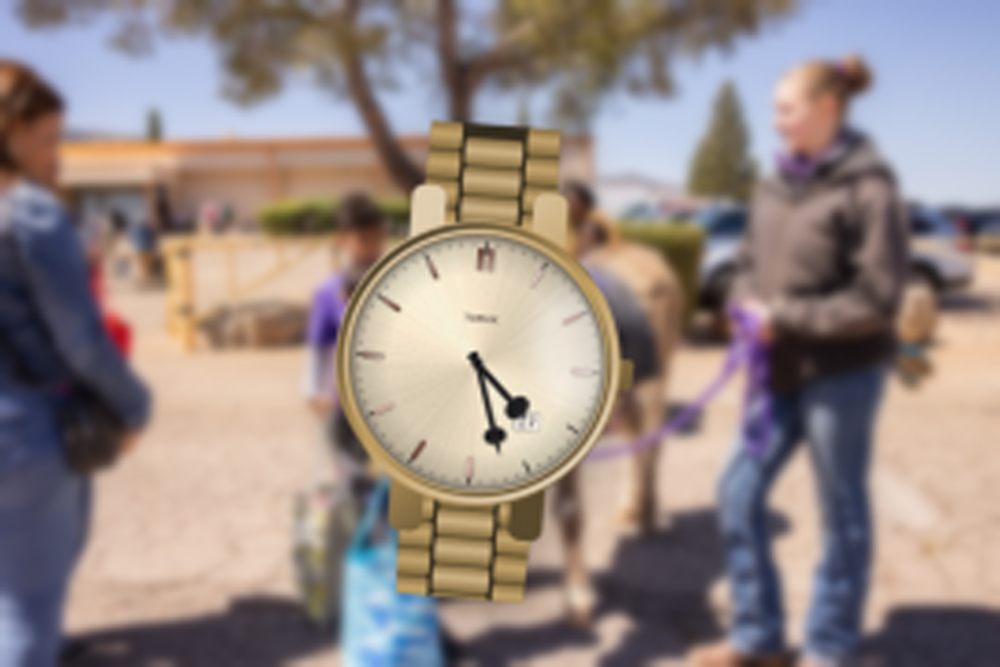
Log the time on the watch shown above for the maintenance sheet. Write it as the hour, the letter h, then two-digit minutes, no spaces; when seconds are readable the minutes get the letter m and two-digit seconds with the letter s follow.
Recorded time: 4h27
